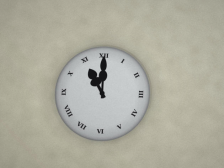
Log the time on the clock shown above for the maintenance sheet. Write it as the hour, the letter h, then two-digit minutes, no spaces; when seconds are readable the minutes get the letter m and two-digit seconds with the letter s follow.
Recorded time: 11h00
